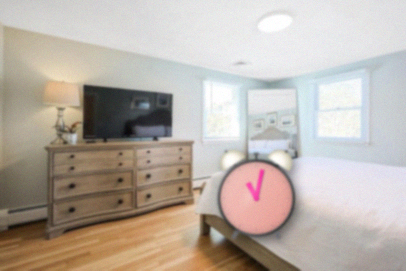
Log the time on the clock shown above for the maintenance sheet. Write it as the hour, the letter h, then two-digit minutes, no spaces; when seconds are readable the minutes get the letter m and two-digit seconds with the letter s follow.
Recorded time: 11h02
